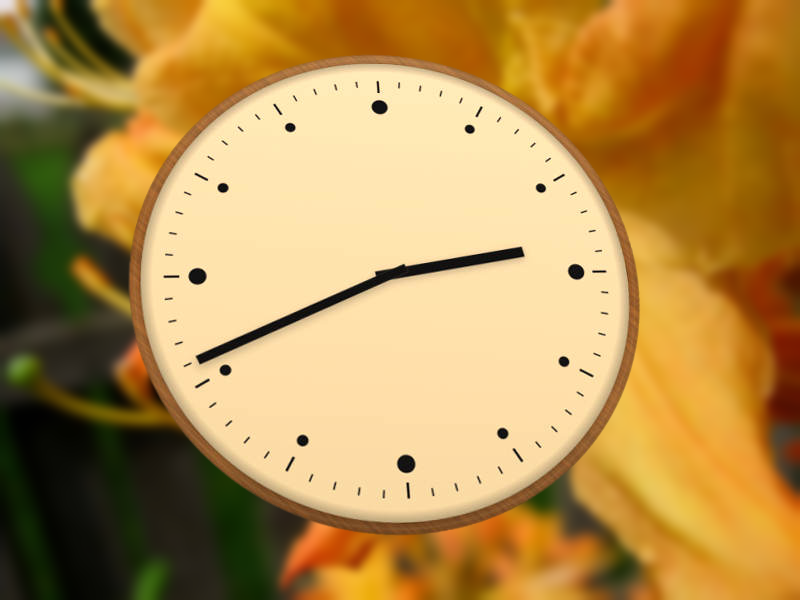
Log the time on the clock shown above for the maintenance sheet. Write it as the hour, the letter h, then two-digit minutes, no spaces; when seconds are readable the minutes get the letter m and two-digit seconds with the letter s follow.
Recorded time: 2h41
